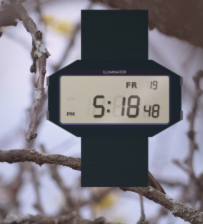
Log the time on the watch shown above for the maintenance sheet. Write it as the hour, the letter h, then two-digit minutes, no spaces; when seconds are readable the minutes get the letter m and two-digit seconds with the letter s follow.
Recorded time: 5h18m48s
